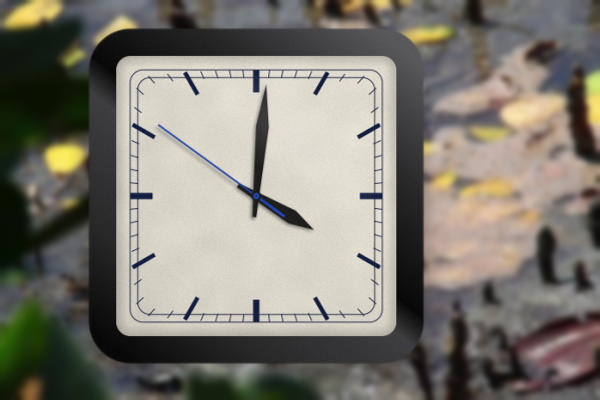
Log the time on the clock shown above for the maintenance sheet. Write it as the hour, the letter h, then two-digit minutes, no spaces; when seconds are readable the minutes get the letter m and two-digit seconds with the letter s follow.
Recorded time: 4h00m51s
